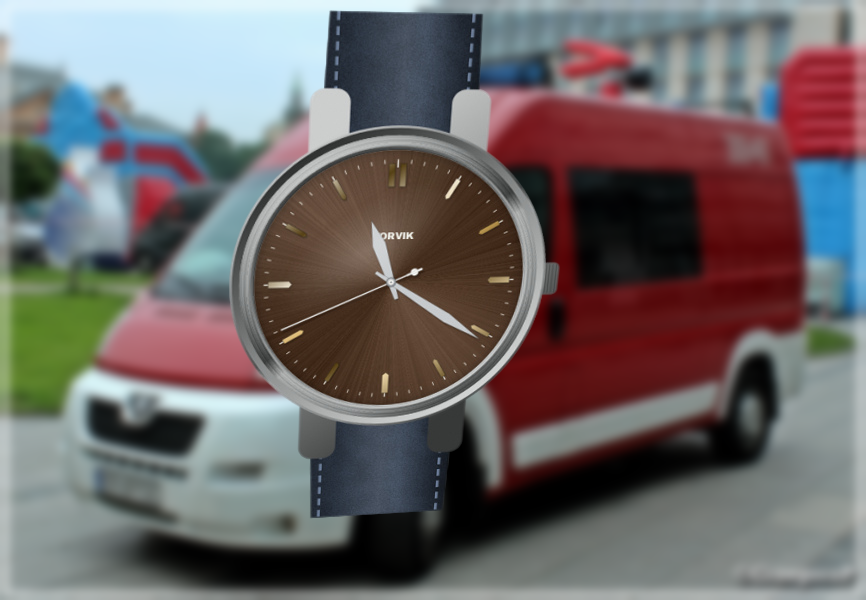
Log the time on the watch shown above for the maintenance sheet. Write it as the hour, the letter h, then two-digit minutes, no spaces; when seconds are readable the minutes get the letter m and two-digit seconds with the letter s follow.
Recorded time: 11h20m41s
